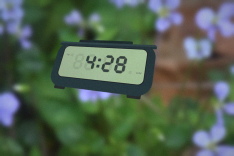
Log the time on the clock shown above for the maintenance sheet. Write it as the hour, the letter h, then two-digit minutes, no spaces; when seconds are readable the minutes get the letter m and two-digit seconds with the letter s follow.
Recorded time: 4h28
